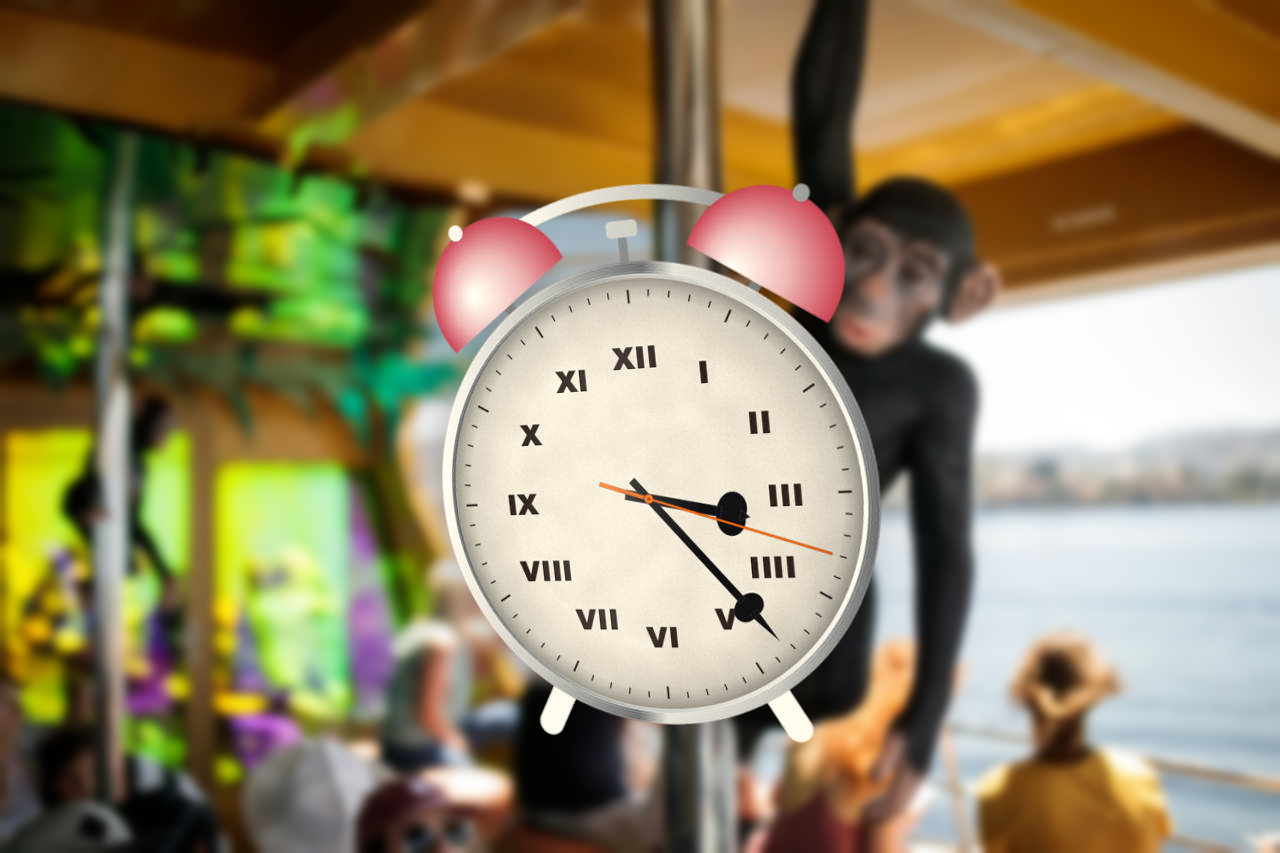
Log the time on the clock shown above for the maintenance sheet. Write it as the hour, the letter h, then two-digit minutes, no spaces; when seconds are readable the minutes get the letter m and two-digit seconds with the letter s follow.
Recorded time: 3h23m18s
